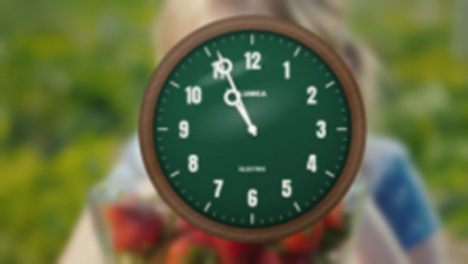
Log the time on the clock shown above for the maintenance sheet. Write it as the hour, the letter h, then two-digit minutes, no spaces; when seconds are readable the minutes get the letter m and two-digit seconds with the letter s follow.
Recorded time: 10h56
